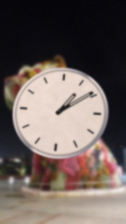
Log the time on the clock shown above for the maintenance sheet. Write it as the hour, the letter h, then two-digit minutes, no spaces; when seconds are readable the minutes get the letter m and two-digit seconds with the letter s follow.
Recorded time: 1h09
